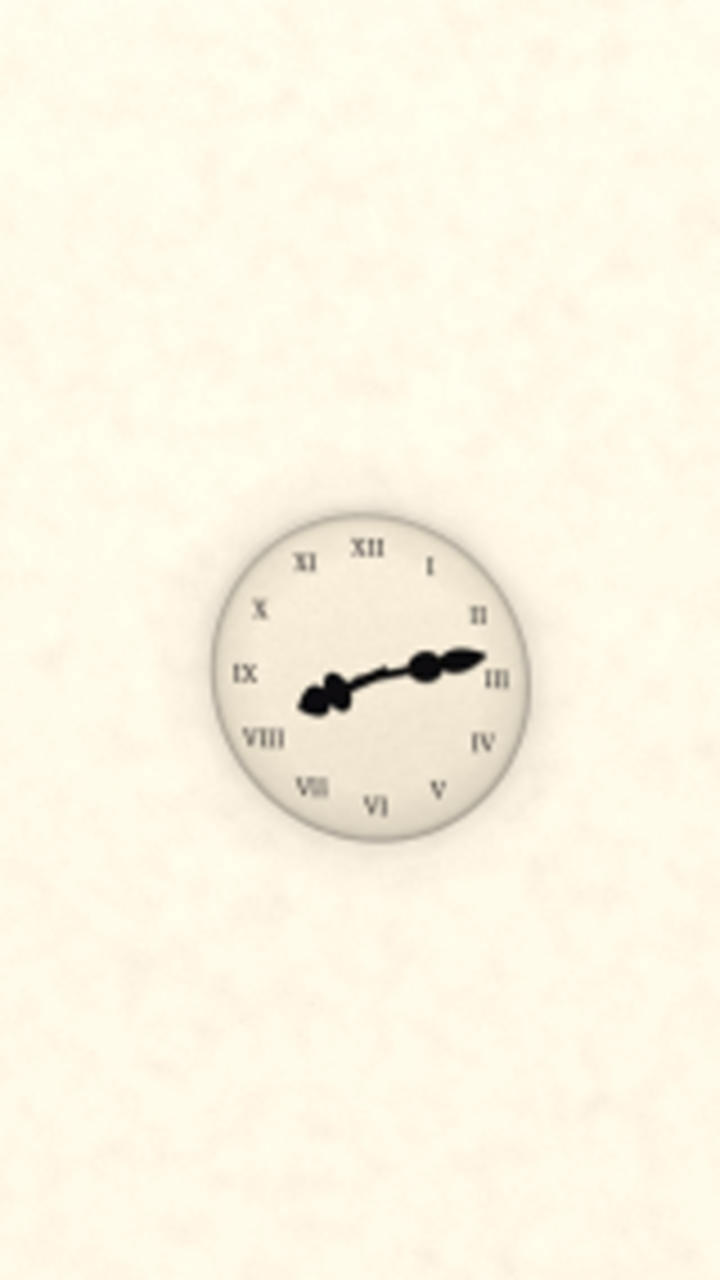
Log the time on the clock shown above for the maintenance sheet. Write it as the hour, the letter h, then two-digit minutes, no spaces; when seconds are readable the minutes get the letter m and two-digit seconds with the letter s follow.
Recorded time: 8h13
